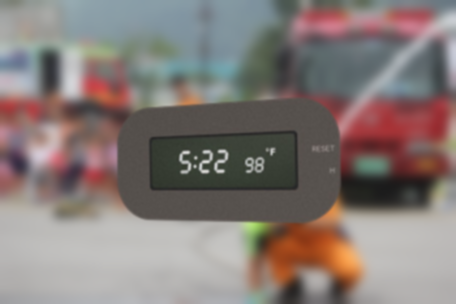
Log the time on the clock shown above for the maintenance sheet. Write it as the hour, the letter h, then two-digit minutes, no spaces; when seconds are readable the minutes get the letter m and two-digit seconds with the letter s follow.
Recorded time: 5h22
